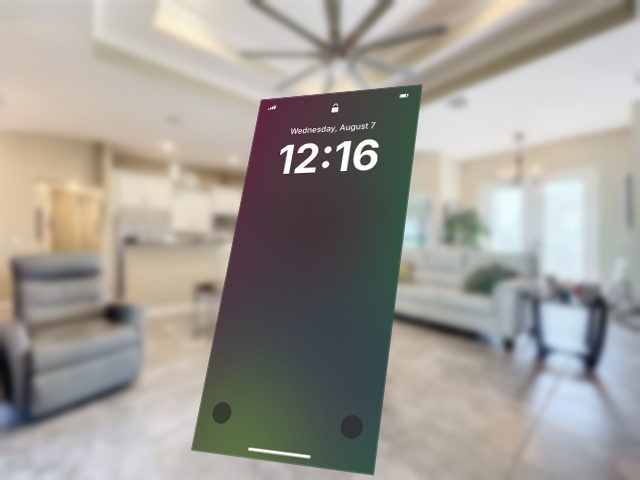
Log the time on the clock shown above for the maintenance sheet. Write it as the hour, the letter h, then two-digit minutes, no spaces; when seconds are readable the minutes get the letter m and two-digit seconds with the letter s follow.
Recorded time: 12h16
